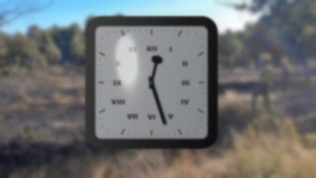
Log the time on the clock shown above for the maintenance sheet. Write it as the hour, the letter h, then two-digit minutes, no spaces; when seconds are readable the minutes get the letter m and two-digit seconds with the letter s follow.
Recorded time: 12h27
